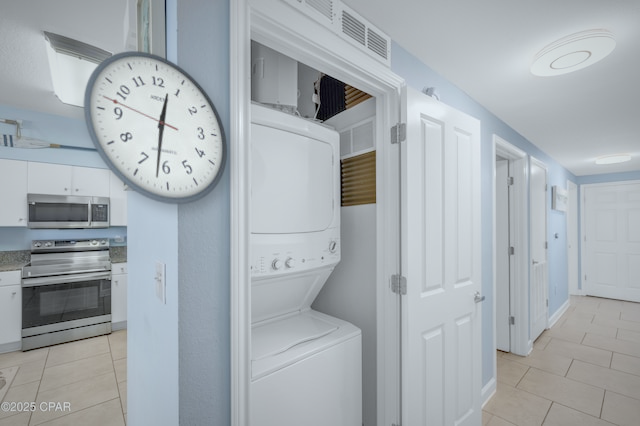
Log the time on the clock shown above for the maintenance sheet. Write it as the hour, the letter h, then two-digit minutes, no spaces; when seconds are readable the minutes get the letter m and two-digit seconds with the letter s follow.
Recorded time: 12h31m47s
